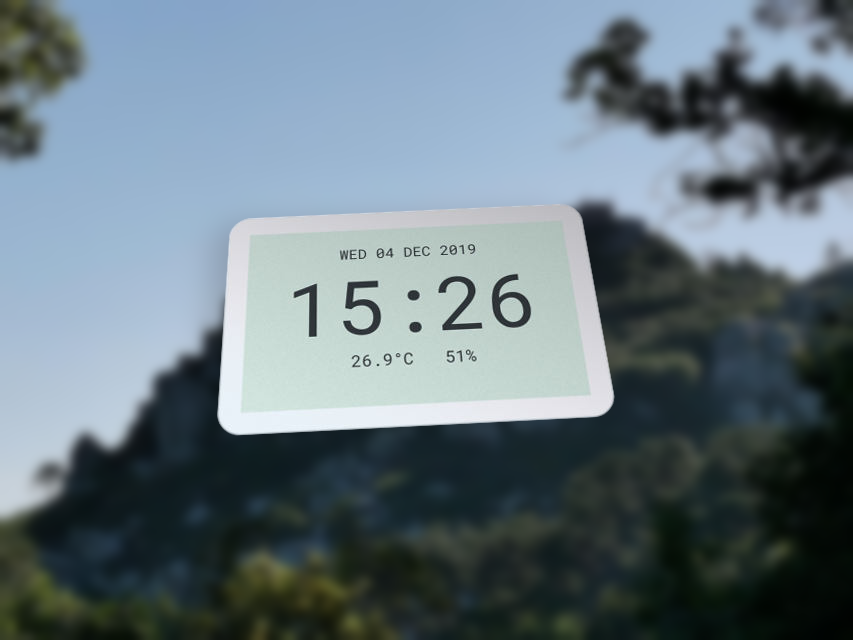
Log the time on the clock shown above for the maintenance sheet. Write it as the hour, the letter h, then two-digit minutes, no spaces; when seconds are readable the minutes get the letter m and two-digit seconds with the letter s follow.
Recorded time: 15h26
